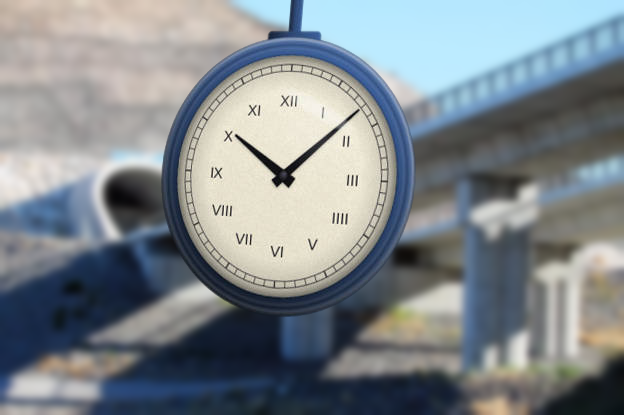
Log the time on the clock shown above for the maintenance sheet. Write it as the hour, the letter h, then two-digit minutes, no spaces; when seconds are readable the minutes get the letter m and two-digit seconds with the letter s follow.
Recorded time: 10h08
